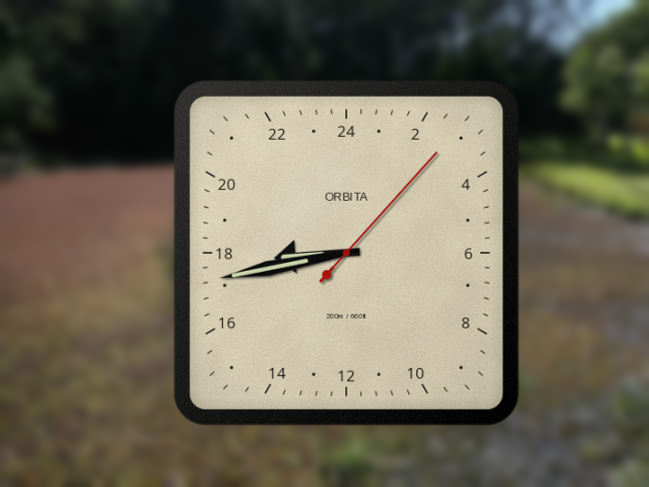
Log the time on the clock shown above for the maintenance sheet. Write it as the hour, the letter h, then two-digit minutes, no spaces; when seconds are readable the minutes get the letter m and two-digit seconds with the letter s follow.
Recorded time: 17h43m07s
